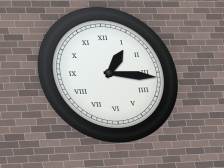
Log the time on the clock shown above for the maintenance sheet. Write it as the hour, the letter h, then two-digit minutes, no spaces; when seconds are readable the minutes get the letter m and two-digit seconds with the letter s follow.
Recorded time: 1h16
